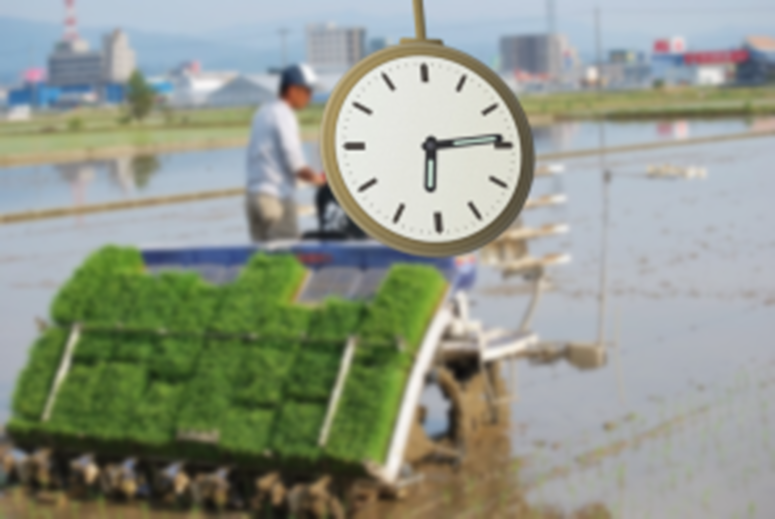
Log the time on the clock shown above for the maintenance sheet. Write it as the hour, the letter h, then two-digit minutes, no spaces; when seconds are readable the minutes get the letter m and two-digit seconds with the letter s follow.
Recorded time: 6h14
